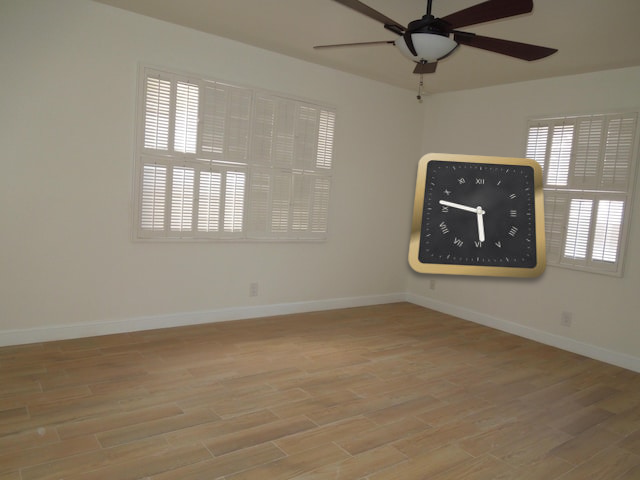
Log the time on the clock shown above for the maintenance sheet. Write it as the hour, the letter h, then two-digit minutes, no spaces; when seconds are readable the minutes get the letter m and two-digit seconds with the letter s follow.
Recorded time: 5h47
